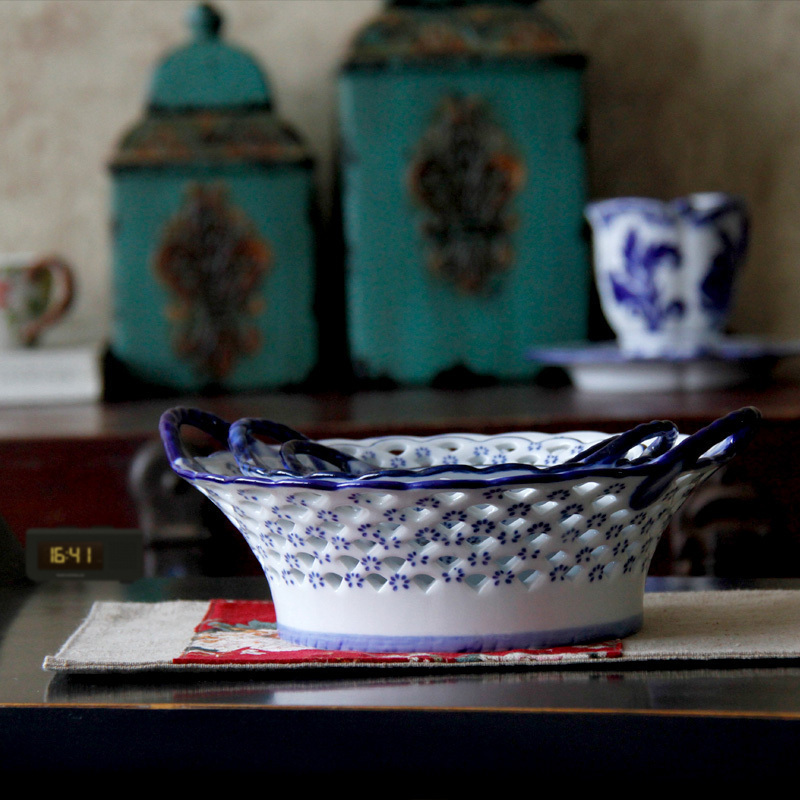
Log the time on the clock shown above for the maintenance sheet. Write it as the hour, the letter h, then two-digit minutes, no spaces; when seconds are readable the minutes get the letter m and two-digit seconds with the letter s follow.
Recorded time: 16h41
